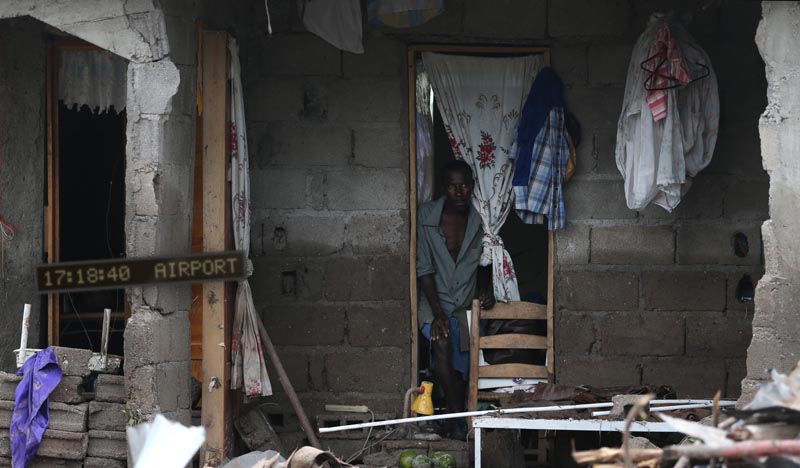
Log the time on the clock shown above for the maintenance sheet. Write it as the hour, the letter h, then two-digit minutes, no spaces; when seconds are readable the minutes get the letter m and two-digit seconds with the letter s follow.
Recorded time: 17h18m40s
